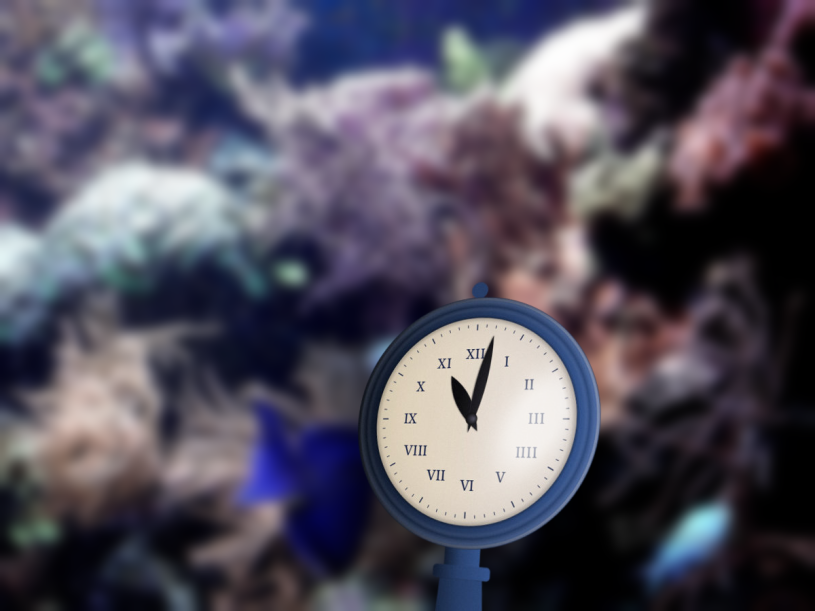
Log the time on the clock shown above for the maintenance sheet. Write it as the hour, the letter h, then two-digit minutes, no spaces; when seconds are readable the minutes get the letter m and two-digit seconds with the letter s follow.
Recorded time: 11h02
